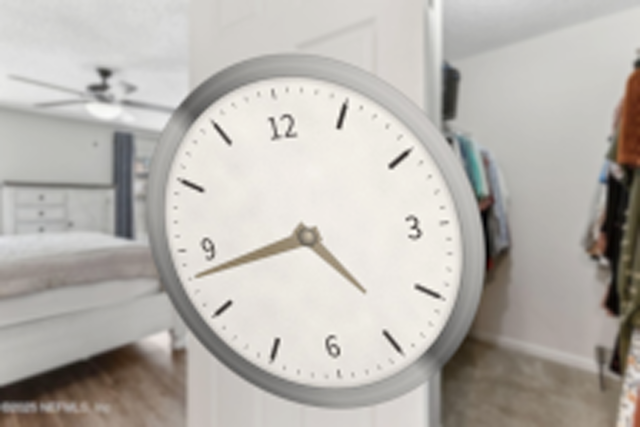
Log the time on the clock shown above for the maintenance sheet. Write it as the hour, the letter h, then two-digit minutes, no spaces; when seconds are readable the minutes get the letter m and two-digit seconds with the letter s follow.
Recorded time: 4h43
